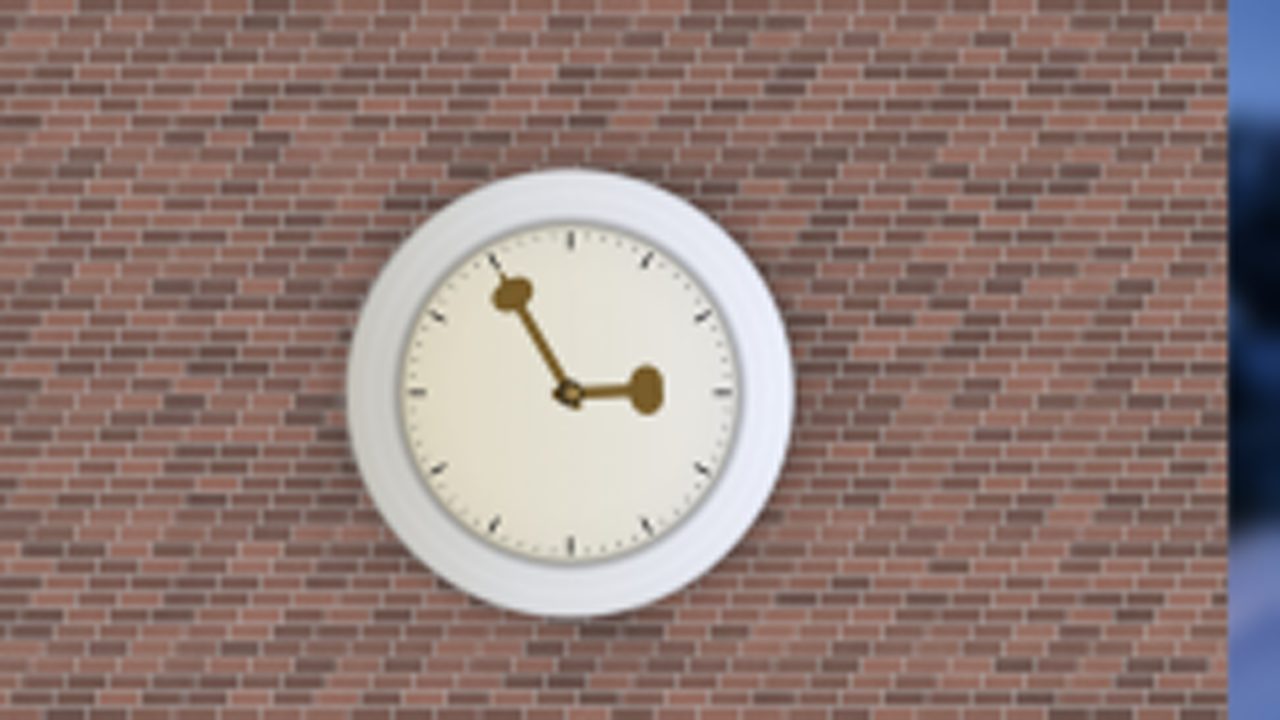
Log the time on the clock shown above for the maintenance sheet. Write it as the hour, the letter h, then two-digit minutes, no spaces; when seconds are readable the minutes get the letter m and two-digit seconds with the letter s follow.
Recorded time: 2h55
